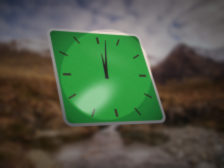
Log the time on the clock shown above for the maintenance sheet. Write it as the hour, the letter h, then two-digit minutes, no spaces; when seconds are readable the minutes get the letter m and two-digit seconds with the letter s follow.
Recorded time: 12h02
